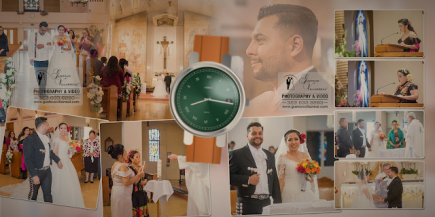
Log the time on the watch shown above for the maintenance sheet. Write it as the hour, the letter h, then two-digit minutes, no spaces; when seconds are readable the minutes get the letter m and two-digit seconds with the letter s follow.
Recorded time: 8h16
